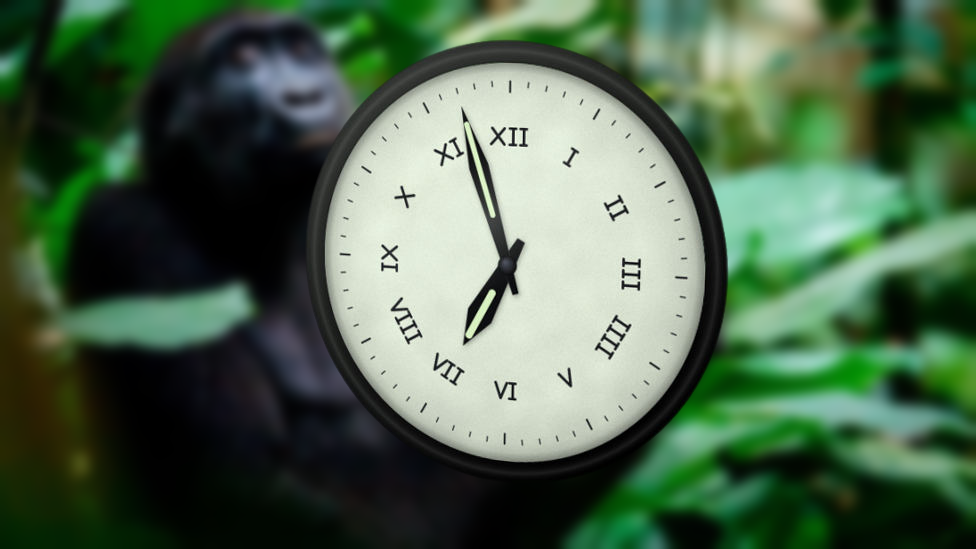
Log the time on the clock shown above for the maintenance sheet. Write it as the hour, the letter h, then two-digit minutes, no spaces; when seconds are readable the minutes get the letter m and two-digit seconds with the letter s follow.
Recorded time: 6h57
